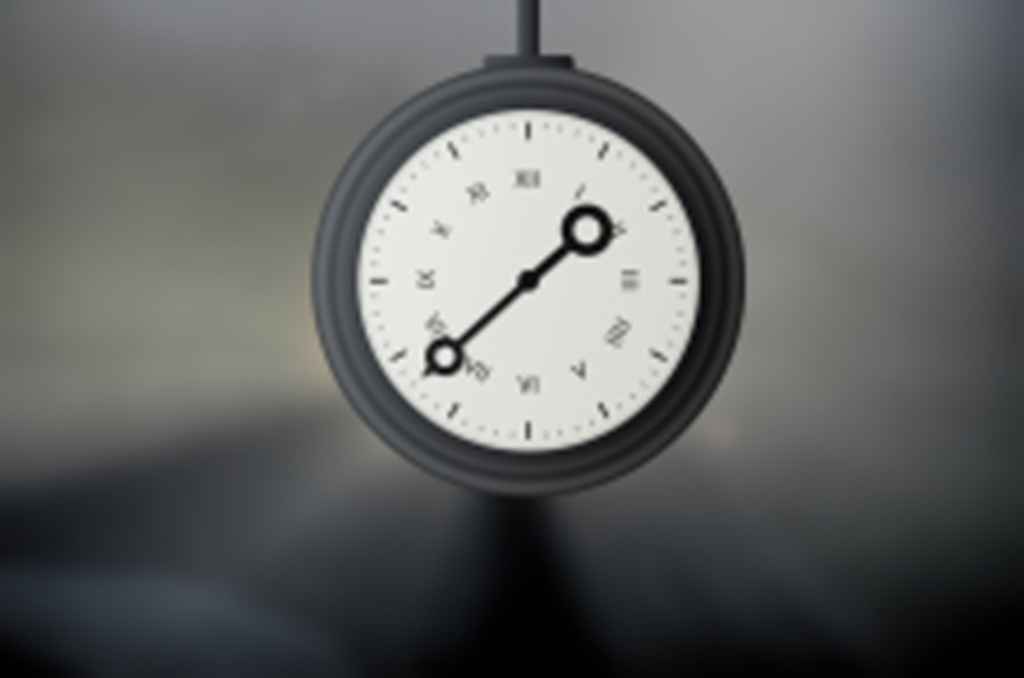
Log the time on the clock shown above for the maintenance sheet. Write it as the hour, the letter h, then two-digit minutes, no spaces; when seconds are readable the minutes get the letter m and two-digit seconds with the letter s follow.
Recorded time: 1h38
